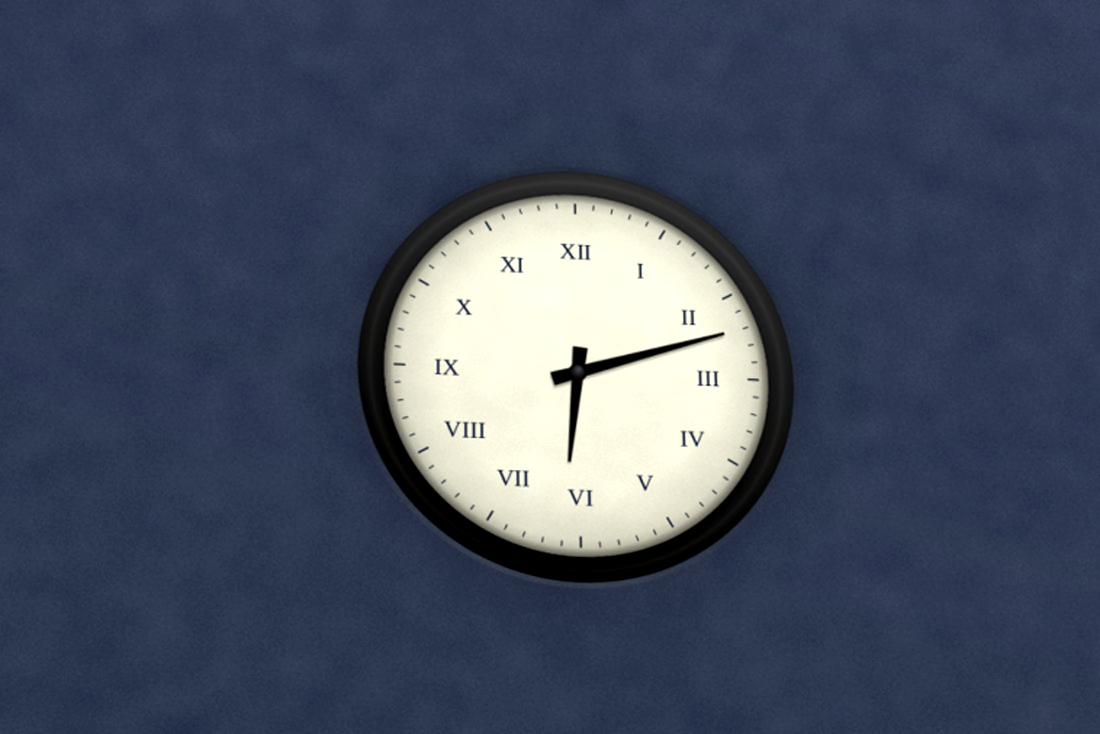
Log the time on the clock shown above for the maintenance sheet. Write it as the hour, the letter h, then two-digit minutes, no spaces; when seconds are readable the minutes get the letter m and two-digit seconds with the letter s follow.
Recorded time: 6h12
